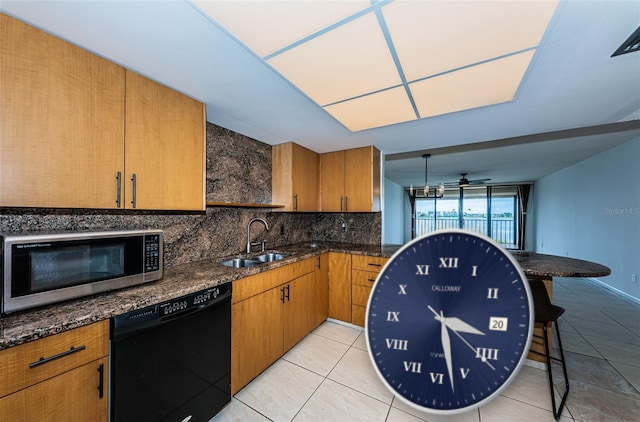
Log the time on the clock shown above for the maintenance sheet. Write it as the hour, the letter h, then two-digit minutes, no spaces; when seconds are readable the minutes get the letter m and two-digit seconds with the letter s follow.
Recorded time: 3h27m21s
